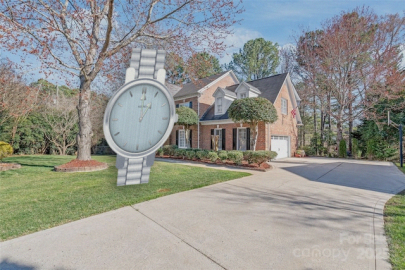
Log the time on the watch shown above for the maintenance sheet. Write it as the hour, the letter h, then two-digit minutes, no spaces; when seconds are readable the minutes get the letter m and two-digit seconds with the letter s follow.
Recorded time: 1h00
